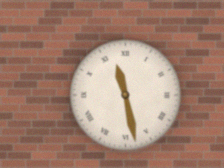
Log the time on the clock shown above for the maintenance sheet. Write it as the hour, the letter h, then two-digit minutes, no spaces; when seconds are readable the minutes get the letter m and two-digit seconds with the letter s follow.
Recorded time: 11h28
